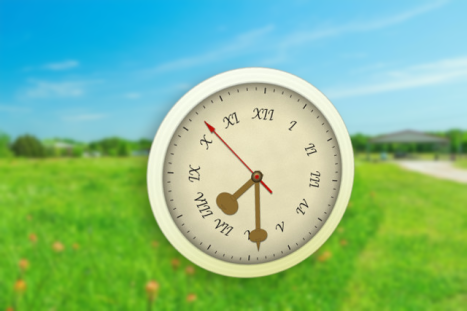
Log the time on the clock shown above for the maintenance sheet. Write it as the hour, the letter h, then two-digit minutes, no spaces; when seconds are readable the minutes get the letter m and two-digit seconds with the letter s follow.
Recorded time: 7h28m52s
